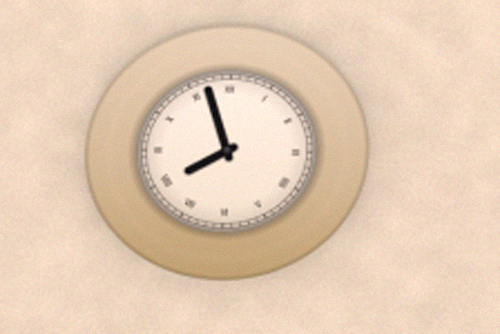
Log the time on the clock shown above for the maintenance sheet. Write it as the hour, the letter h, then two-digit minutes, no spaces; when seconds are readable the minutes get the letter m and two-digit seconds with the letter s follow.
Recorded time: 7h57
